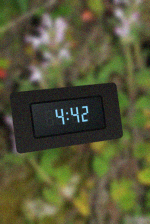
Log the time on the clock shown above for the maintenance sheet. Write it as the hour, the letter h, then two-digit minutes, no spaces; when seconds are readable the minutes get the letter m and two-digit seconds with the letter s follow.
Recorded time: 4h42
